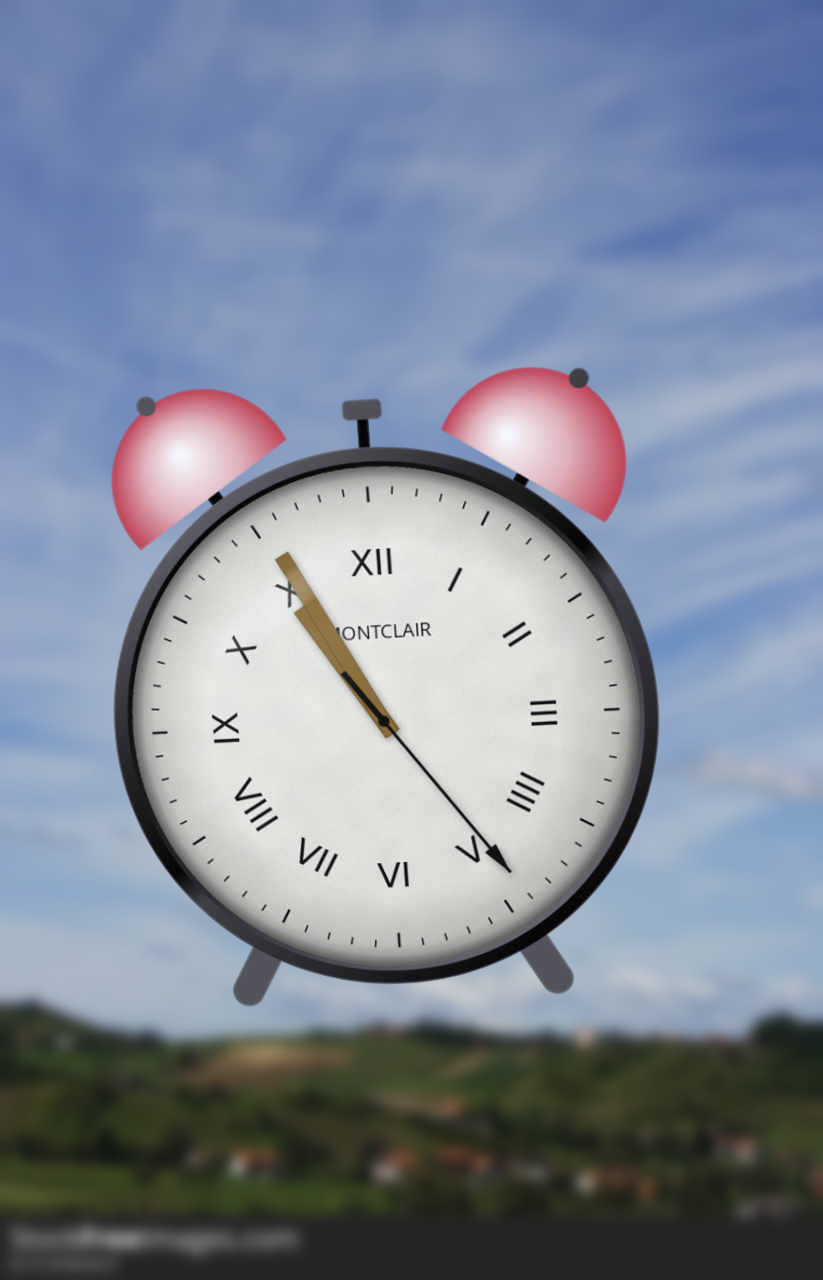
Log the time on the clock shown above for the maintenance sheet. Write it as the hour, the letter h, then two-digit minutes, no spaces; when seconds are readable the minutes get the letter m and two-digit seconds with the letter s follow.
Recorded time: 10h55m24s
